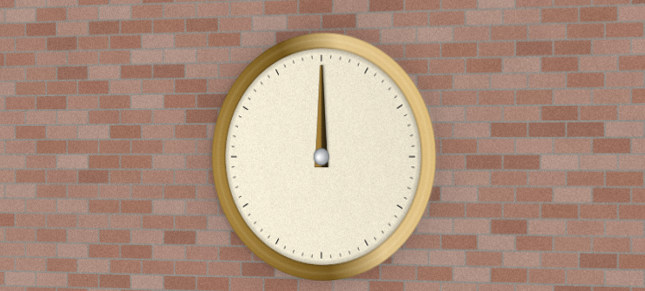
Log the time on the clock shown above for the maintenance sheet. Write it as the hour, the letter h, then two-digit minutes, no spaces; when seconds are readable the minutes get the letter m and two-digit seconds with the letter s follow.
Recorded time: 12h00
